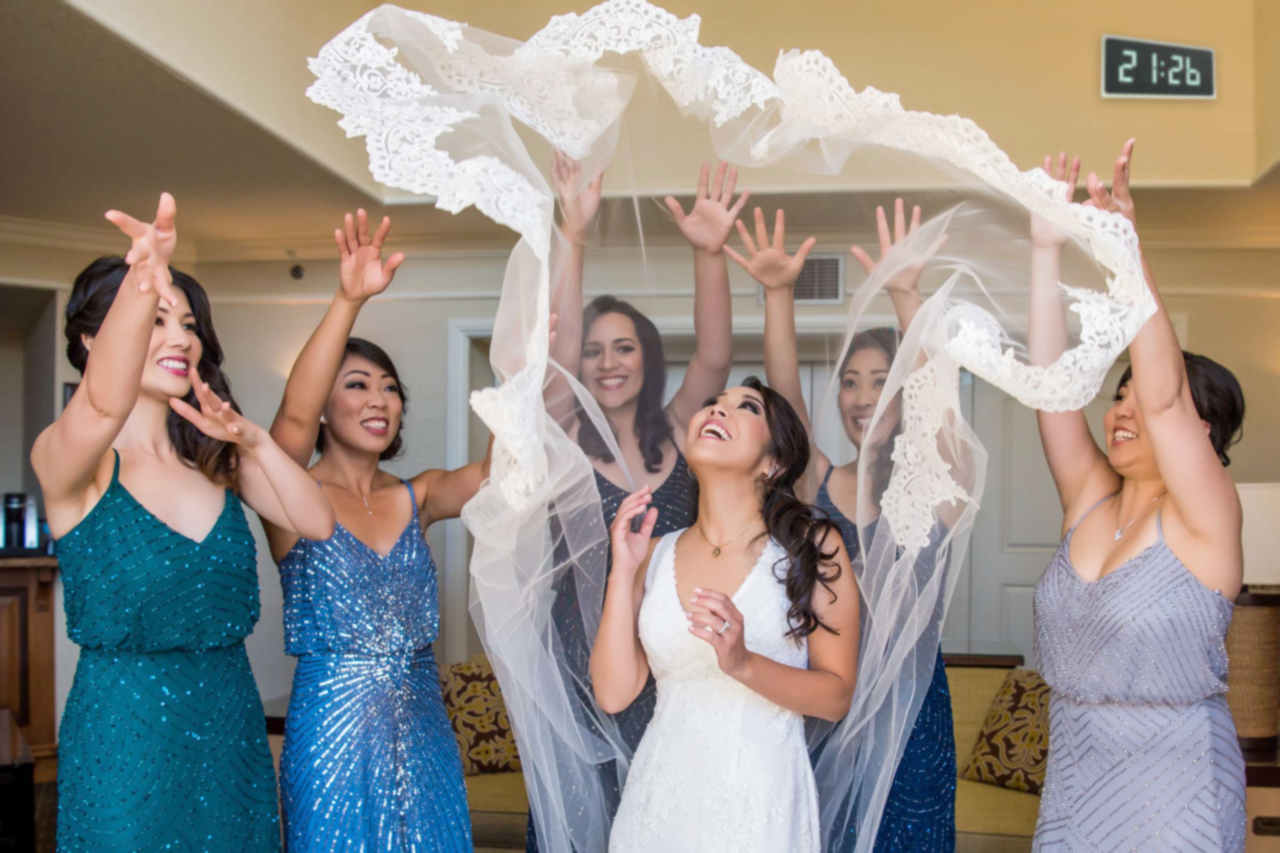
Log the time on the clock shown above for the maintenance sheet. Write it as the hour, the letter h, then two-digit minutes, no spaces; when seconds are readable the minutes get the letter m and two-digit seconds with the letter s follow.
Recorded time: 21h26
